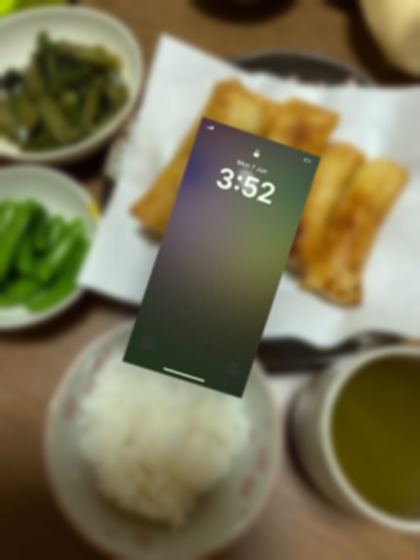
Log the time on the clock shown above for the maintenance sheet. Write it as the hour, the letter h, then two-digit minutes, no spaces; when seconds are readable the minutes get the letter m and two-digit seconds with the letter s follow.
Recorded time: 3h52
